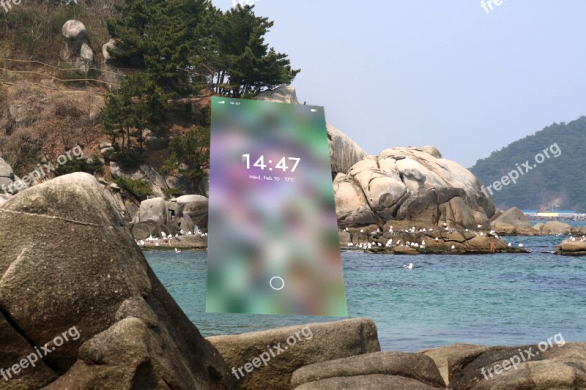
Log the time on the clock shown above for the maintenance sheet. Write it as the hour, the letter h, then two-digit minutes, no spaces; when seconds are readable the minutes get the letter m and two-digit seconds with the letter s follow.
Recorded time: 14h47
